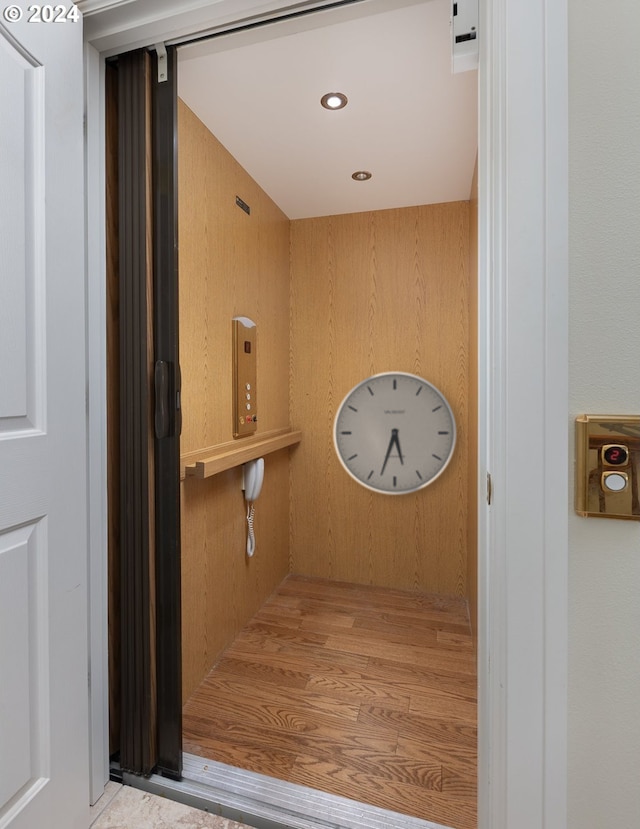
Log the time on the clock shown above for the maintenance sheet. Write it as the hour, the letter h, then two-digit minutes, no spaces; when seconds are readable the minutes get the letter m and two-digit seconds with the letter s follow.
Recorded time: 5h33
